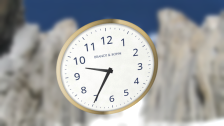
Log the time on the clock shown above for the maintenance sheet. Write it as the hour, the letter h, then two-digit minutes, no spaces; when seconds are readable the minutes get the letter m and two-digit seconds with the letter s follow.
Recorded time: 9h35
